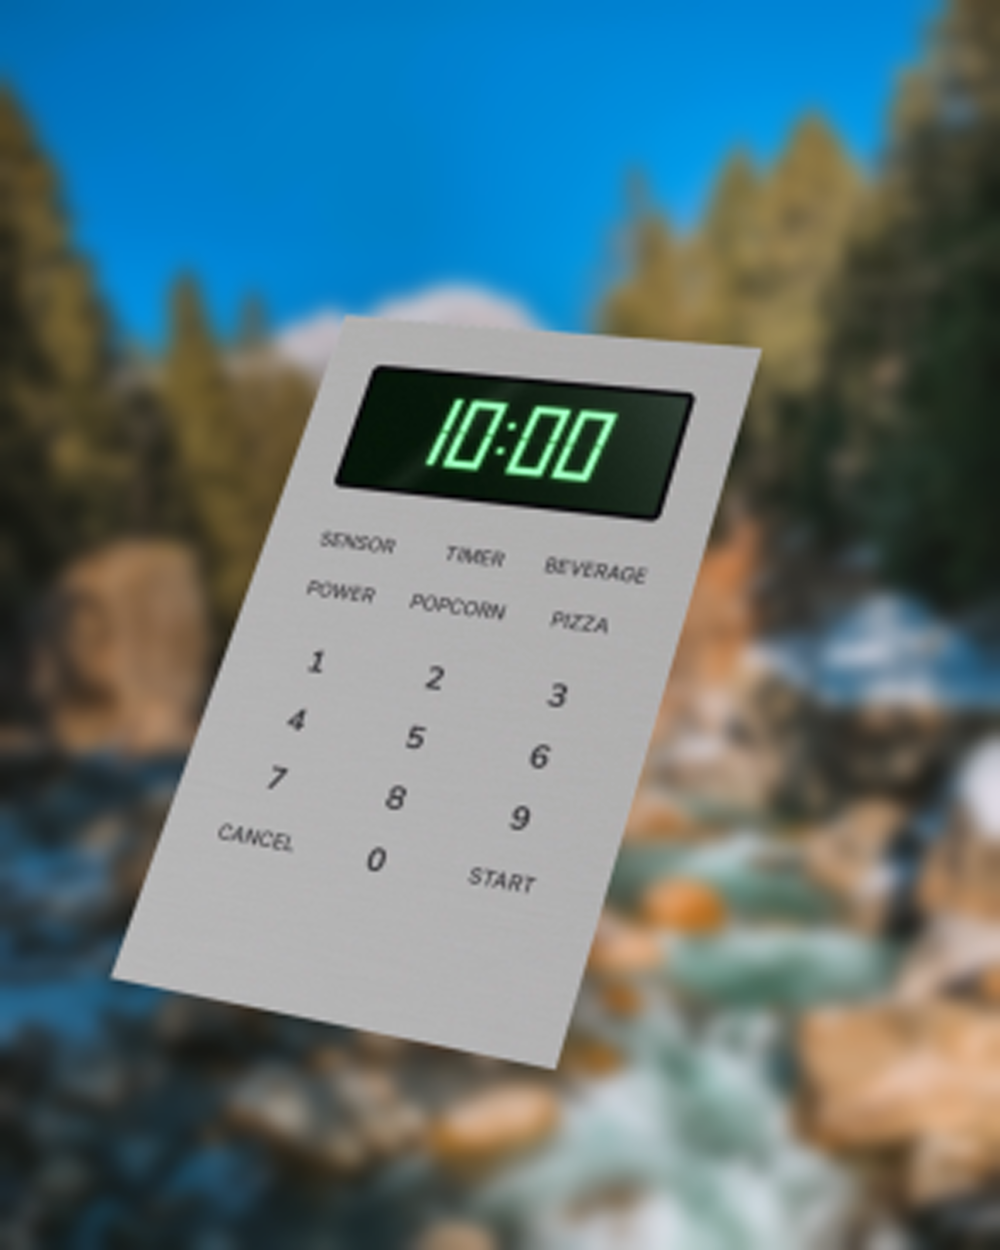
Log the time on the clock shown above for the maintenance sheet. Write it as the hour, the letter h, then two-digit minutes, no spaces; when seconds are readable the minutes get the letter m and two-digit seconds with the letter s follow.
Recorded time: 10h00
